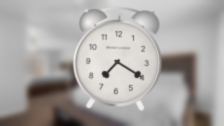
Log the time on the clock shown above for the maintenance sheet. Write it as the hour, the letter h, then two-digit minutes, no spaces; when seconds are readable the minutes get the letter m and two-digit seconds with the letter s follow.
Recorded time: 7h20
